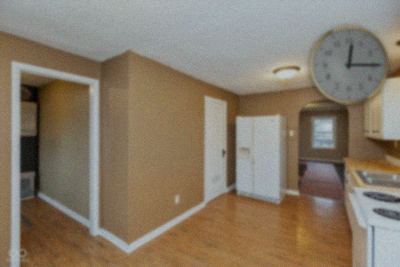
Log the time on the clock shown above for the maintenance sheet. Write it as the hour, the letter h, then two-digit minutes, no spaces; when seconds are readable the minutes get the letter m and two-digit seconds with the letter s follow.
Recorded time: 12h15
